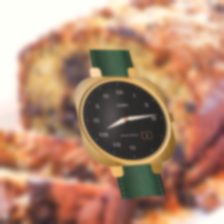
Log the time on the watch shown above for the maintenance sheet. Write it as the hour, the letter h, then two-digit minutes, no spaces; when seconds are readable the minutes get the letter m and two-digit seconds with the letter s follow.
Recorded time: 8h14
